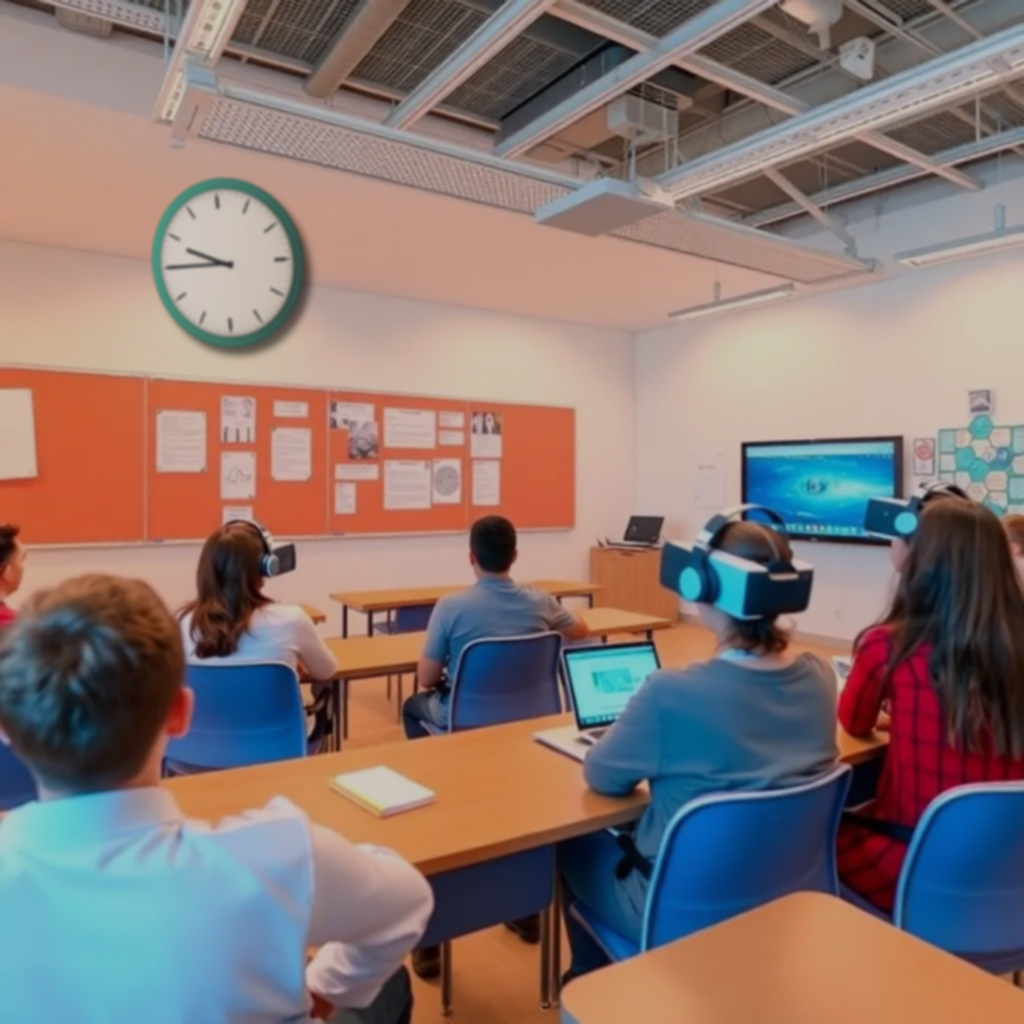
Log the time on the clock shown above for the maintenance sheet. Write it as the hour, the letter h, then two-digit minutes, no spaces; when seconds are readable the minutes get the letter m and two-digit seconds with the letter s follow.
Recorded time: 9h45
